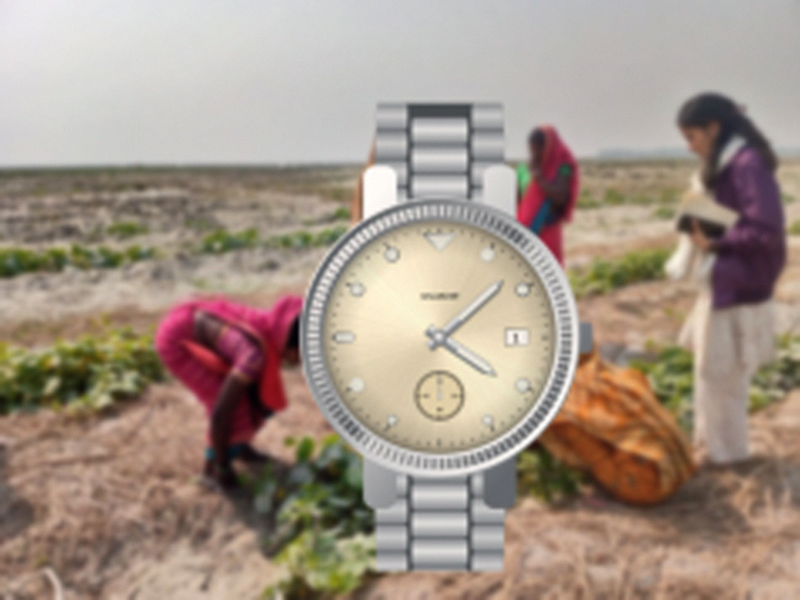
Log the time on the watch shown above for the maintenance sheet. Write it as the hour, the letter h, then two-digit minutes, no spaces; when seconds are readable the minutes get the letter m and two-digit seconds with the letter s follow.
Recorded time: 4h08
